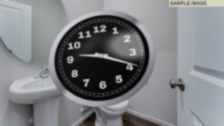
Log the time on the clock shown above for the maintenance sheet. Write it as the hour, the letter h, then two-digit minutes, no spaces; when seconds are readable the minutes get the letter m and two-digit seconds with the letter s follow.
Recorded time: 9h19
